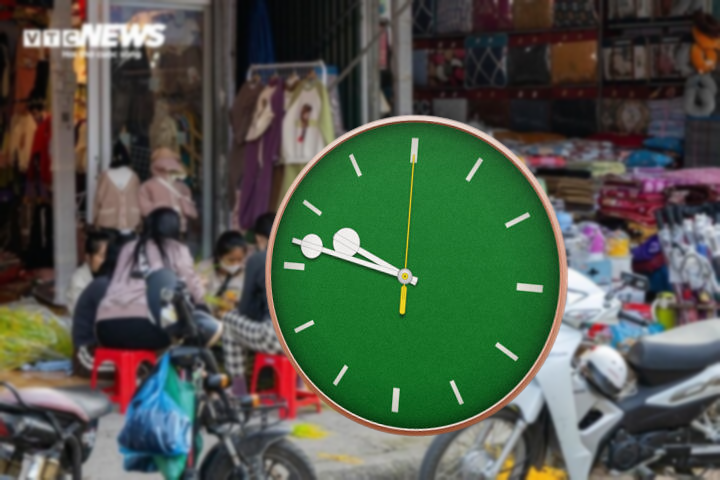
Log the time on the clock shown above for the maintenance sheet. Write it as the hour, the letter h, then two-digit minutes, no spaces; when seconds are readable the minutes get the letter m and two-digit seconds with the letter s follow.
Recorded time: 9h47m00s
